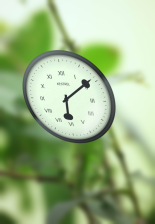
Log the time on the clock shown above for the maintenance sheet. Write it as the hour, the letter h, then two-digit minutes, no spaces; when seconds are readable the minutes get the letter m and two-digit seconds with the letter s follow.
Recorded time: 6h09
